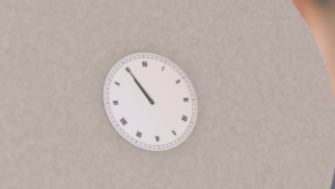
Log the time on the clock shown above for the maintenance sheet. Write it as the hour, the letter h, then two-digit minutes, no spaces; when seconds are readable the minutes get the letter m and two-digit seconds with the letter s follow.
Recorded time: 10h55
